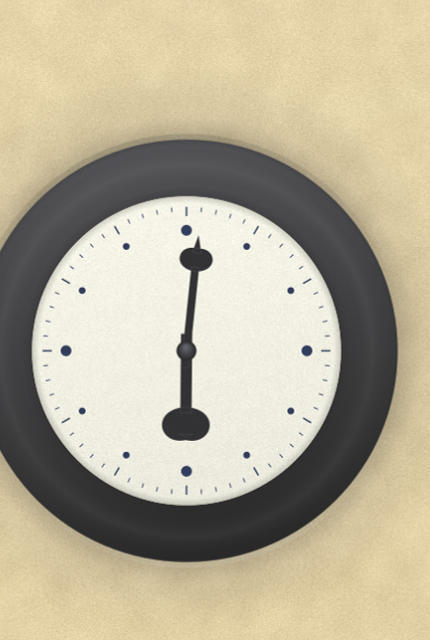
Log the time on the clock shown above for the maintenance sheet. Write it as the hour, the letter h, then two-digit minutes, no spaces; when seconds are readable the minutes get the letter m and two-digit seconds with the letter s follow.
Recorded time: 6h01
